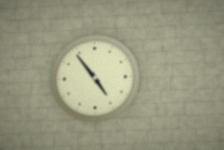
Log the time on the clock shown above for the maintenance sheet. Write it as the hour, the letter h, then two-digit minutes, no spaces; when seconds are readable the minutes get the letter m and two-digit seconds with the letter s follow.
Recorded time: 4h54
